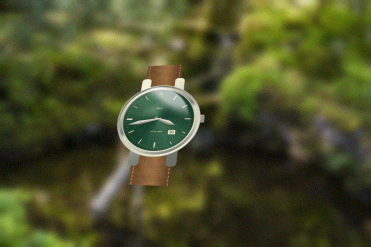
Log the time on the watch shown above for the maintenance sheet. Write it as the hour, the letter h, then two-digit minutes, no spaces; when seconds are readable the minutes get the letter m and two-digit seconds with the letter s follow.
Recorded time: 3h43
